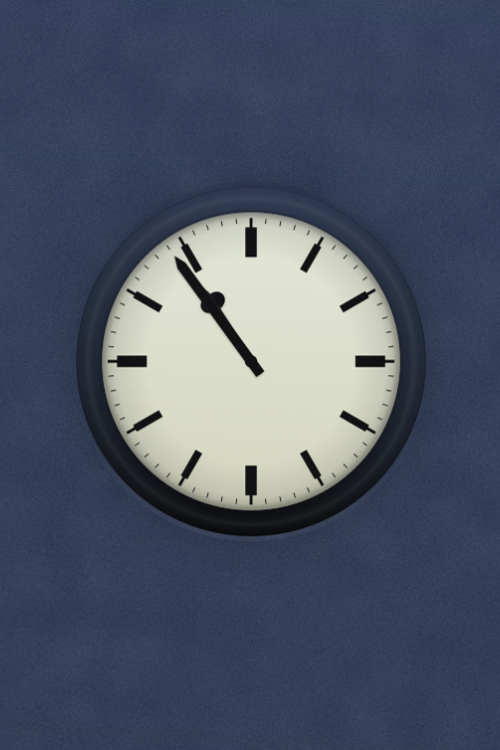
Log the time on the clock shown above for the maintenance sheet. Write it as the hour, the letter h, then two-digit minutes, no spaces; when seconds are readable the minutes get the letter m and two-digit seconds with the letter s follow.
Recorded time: 10h54
